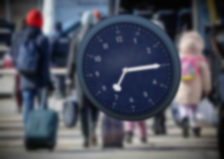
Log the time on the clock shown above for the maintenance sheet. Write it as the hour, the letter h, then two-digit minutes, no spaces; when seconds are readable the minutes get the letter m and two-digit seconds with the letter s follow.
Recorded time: 7h15
